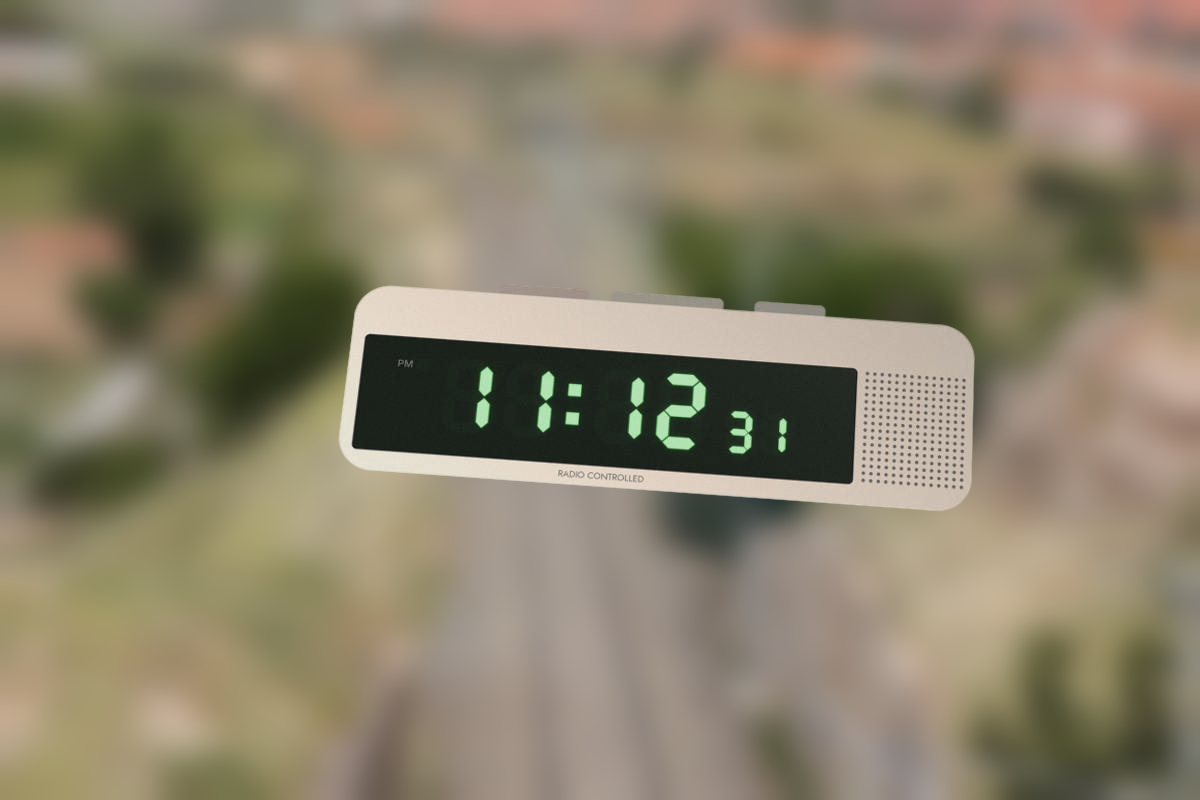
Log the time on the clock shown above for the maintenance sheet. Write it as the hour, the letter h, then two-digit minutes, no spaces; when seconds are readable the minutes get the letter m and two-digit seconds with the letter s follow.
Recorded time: 11h12m31s
